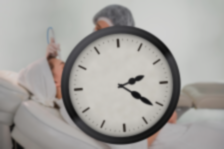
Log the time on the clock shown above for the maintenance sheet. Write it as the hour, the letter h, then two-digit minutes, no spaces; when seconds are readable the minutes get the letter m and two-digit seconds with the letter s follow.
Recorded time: 2h21
